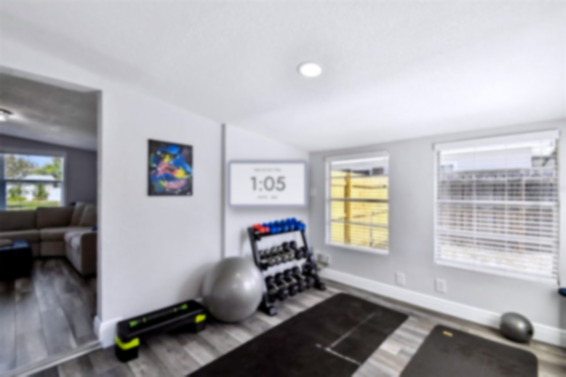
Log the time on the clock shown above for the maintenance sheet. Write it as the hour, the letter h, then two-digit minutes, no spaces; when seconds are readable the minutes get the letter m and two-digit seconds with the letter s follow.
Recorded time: 1h05
